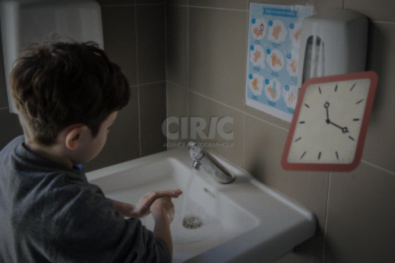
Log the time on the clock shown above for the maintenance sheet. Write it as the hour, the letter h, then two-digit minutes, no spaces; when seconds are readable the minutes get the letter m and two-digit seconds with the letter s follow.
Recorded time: 11h19
